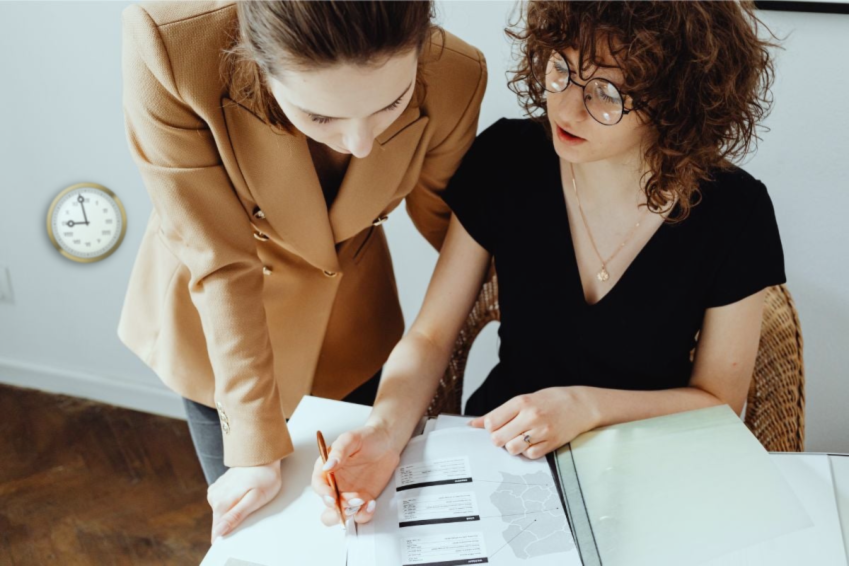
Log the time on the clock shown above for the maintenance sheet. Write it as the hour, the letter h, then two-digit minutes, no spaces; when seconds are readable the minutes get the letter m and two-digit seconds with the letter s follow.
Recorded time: 8h58
